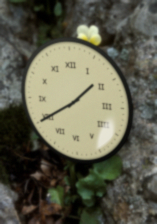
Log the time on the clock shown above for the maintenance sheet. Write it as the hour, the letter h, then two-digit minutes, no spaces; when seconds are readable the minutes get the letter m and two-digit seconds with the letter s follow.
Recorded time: 1h40
